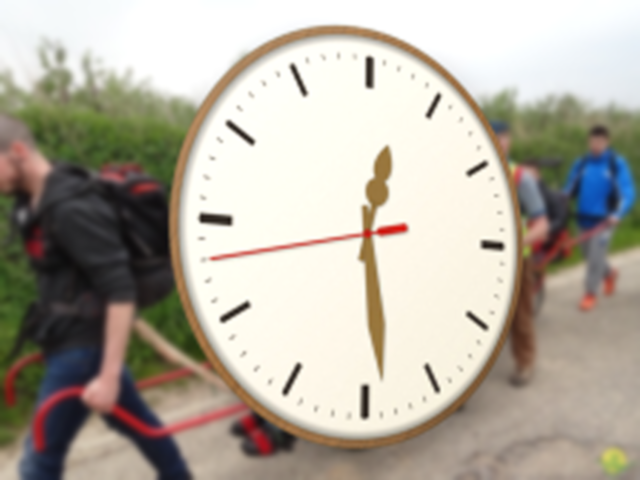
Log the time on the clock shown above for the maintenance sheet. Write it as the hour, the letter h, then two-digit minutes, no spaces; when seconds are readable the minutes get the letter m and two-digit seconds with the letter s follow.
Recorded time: 12h28m43s
